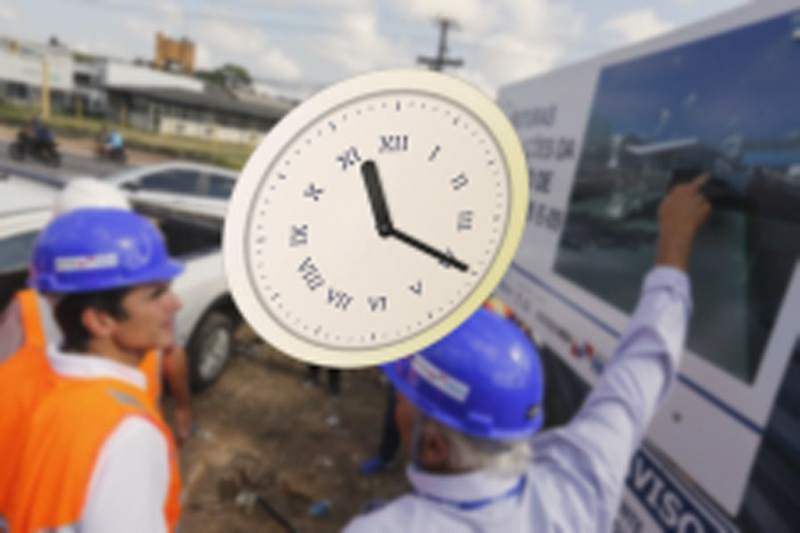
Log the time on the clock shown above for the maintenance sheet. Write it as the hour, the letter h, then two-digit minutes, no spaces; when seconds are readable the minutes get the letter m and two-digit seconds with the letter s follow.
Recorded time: 11h20
